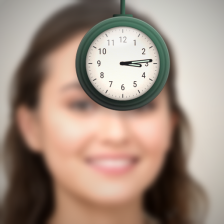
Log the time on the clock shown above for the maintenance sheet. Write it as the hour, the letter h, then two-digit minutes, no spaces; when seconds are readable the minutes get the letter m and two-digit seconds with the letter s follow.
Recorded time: 3h14
